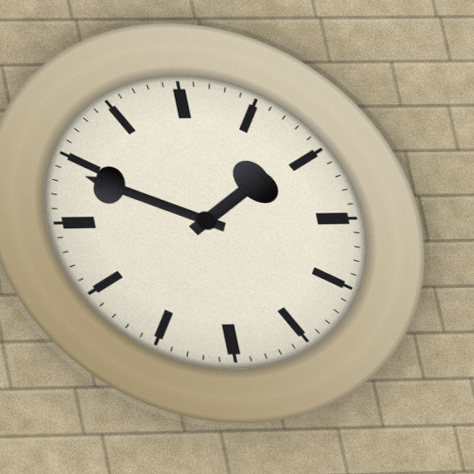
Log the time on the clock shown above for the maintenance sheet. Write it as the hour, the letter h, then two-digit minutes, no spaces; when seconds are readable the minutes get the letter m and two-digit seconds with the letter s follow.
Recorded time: 1h49
